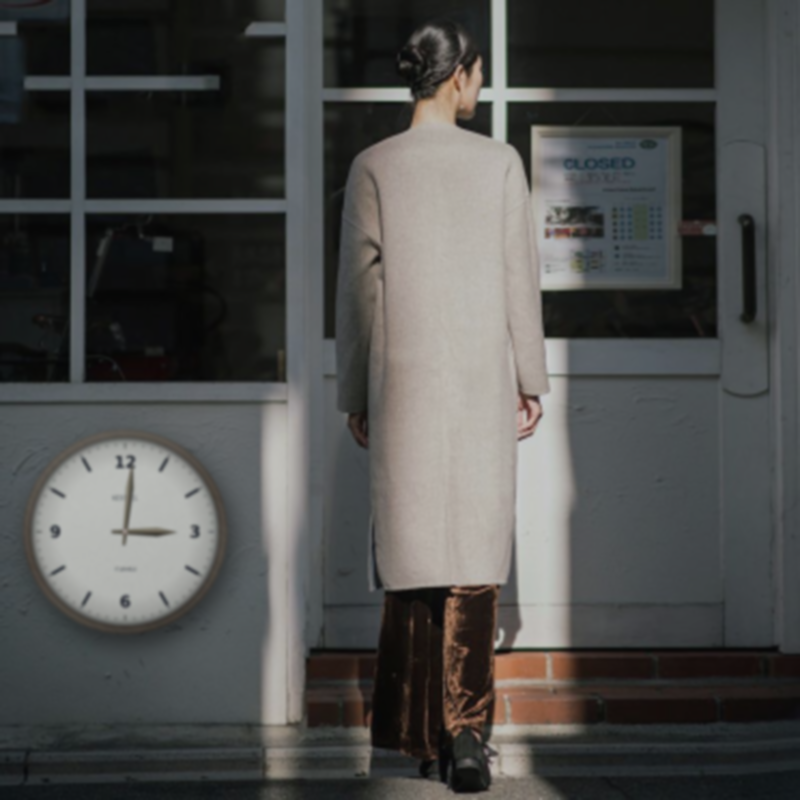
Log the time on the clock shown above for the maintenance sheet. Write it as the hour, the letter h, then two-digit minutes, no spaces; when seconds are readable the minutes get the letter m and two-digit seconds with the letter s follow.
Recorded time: 3h01
